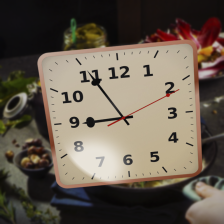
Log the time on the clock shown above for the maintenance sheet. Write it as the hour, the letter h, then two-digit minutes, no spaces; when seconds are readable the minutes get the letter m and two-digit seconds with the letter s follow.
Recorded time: 8h55m11s
